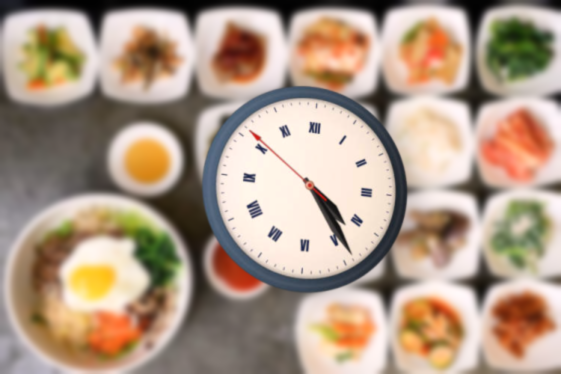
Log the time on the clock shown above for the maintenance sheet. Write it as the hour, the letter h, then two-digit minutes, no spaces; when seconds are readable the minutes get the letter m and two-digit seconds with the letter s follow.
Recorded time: 4h23m51s
